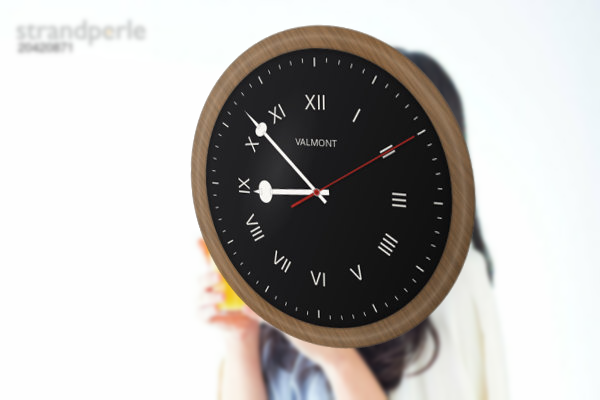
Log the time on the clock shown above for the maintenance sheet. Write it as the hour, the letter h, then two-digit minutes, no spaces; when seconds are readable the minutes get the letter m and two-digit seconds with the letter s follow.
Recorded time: 8h52m10s
